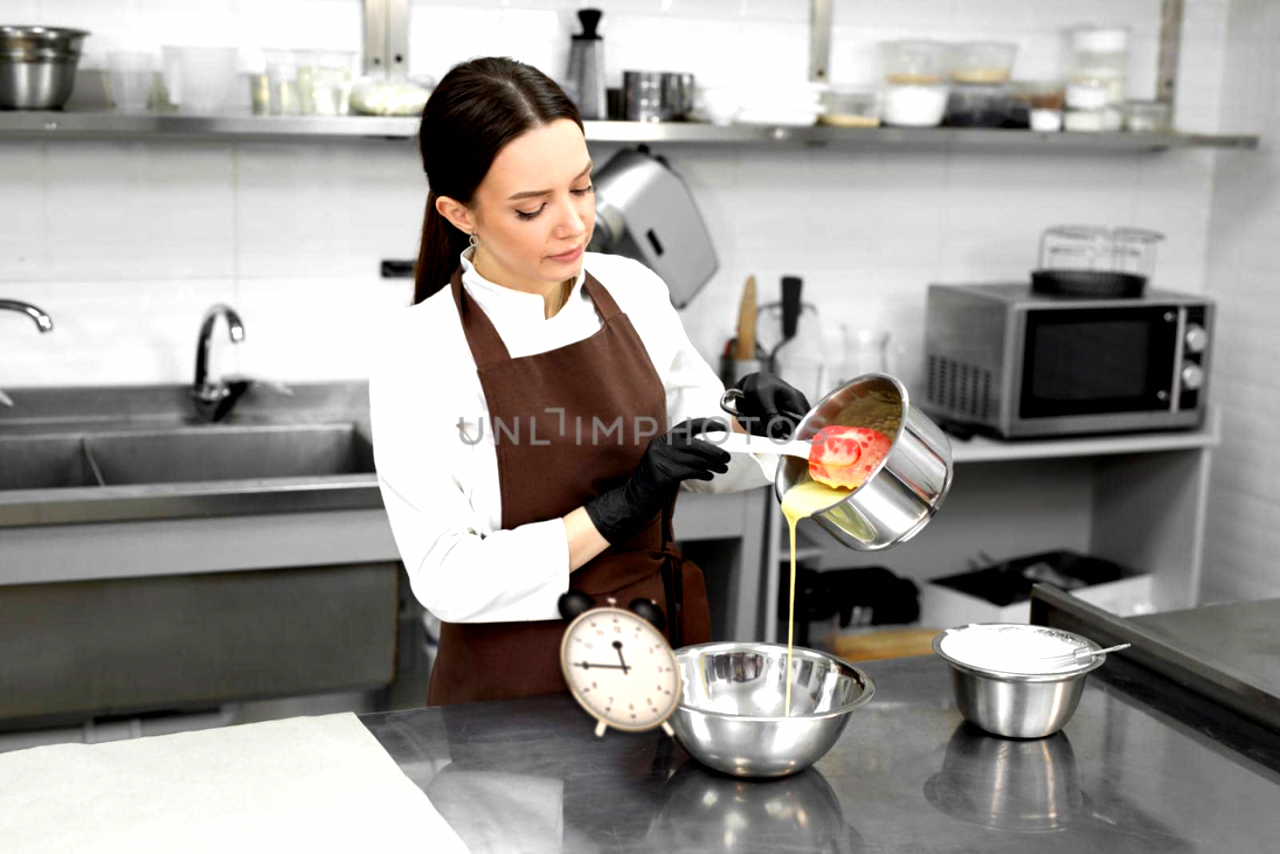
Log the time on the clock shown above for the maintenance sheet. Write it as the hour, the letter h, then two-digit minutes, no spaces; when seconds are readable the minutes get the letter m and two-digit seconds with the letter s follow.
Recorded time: 11h45
